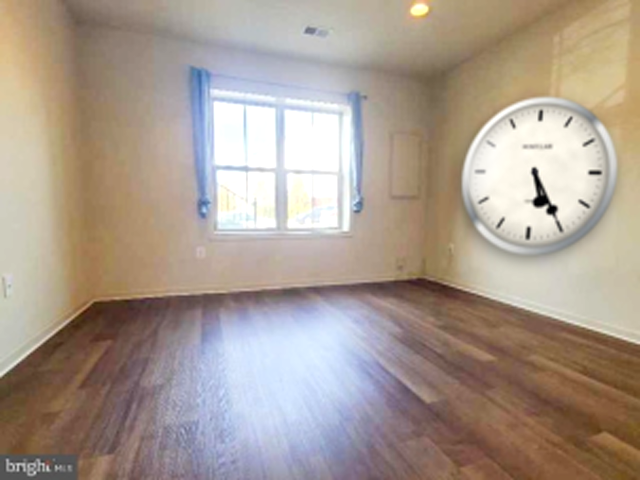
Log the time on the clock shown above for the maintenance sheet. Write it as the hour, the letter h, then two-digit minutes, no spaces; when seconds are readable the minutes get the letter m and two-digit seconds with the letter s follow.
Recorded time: 5h25
